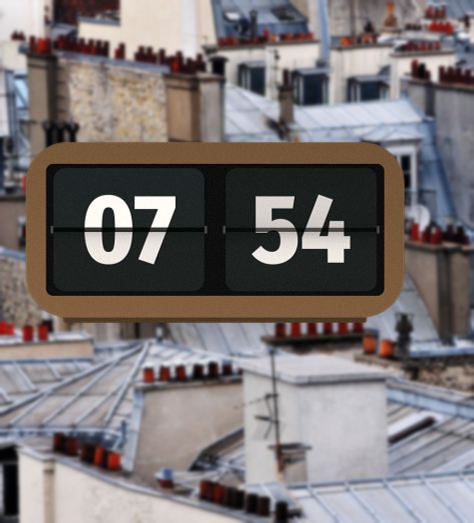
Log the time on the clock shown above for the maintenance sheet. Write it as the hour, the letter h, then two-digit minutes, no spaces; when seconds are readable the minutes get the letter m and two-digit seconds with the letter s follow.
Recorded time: 7h54
